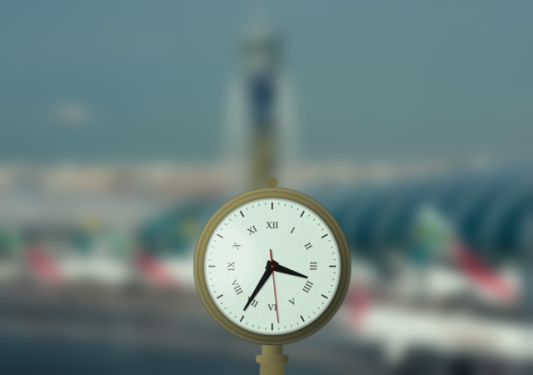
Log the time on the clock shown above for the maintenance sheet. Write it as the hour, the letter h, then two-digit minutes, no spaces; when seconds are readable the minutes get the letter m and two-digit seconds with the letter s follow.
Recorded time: 3h35m29s
